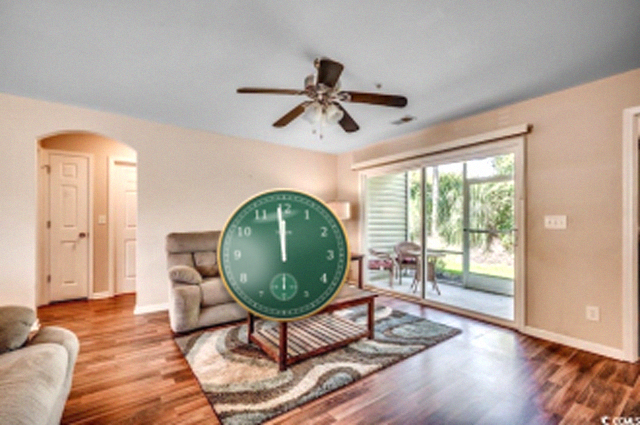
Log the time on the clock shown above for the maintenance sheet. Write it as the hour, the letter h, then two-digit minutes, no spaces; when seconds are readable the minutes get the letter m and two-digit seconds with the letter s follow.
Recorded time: 11h59
